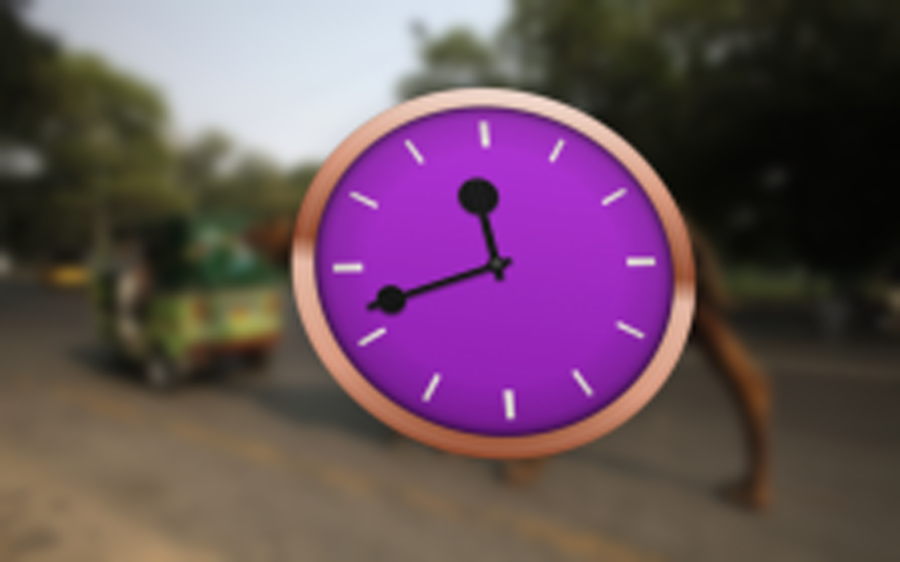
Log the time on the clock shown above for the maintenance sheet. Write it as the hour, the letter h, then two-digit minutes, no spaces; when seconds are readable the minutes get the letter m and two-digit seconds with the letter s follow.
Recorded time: 11h42
